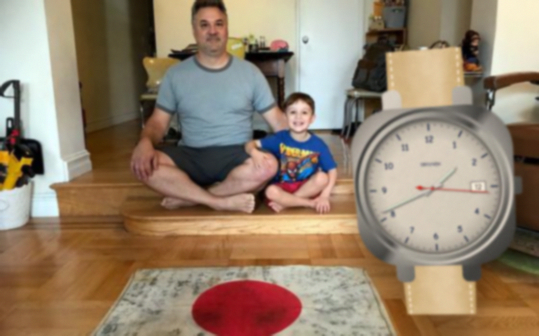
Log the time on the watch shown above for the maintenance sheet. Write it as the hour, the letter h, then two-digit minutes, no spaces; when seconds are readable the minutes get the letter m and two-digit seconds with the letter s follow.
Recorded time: 1h41m16s
